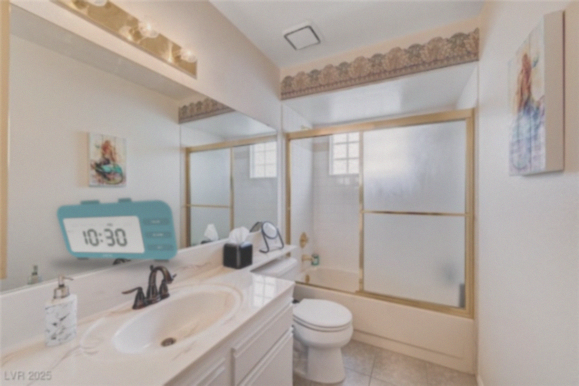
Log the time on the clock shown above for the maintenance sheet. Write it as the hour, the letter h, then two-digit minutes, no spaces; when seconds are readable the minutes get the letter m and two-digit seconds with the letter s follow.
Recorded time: 10h30
